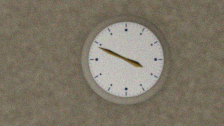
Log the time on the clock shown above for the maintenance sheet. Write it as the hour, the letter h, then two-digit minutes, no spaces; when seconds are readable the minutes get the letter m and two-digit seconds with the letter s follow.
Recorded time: 3h49
